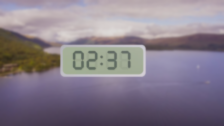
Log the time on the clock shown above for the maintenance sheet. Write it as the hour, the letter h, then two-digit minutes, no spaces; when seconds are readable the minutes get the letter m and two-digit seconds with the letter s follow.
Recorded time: 2h37
